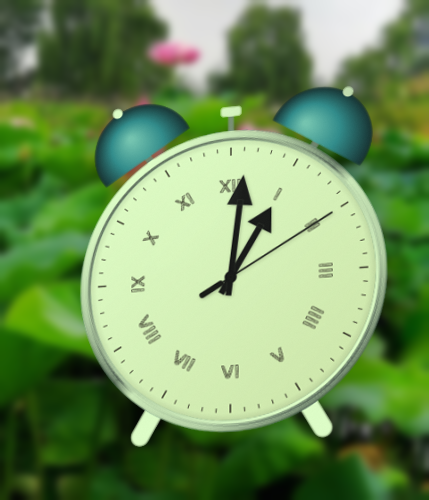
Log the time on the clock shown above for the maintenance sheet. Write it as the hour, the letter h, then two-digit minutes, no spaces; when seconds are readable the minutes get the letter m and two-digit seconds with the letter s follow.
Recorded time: 1h01m10s
